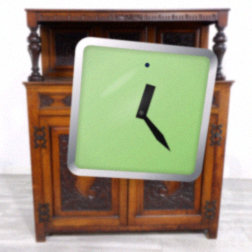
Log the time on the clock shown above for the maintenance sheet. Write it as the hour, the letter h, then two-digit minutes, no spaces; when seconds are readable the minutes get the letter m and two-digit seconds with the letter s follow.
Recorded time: 12h23
